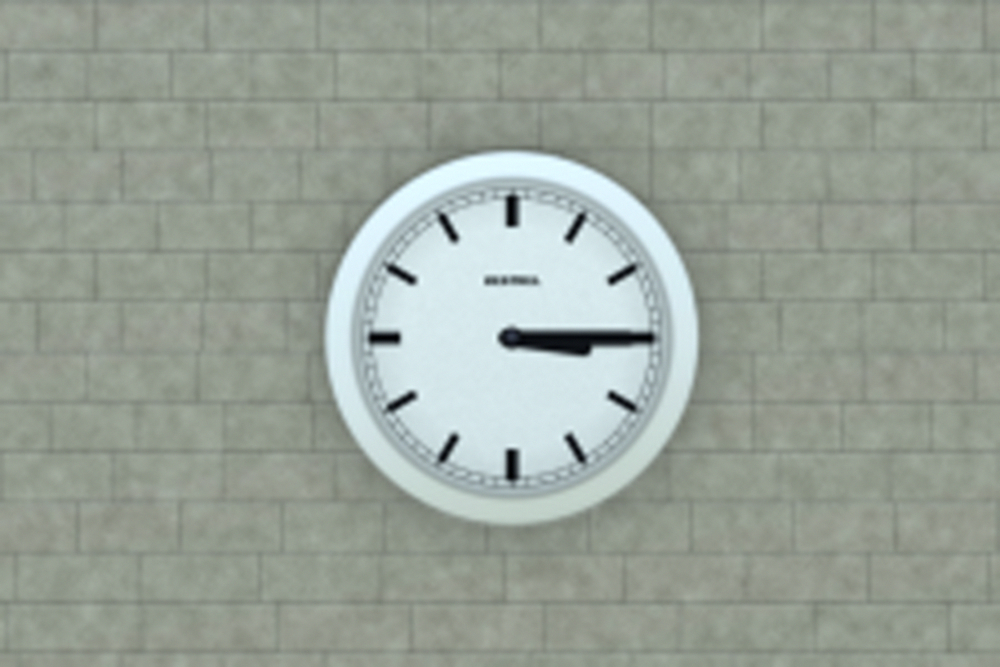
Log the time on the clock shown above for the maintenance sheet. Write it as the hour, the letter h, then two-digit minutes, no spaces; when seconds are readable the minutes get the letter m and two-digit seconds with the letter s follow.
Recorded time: 3h15
